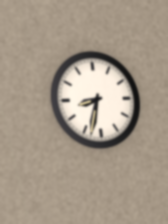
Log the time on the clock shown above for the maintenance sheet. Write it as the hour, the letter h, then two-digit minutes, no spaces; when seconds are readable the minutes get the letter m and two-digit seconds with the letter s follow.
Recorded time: 8h33
